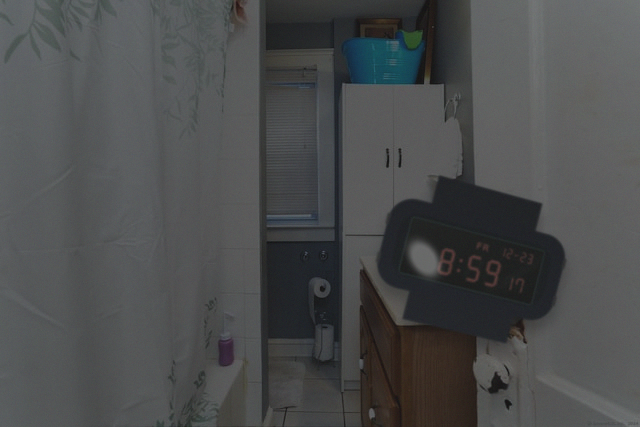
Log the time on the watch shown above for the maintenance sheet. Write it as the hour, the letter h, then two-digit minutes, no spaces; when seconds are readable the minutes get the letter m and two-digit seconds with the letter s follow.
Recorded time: 8h59m17s
